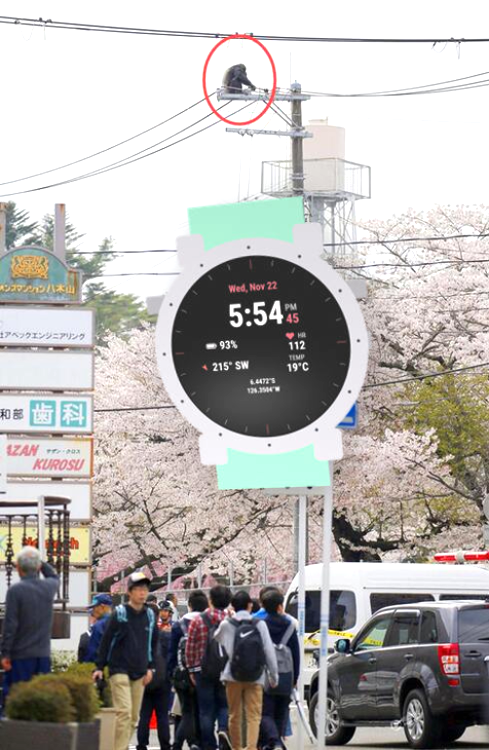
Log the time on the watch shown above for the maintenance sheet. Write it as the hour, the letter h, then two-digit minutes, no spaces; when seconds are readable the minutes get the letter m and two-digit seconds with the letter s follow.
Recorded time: 5h54m45s
